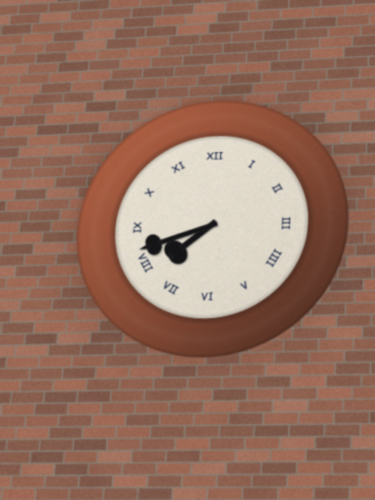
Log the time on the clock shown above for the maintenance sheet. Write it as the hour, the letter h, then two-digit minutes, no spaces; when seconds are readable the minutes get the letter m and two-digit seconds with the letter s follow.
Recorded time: 7h42
